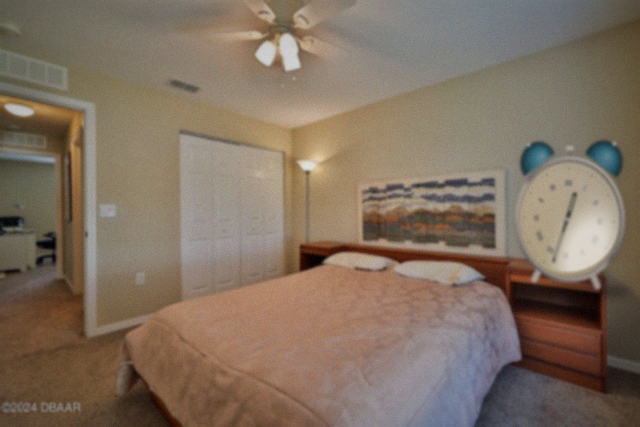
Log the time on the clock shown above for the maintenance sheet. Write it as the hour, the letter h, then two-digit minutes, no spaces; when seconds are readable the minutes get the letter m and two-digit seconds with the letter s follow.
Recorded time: 12h33
